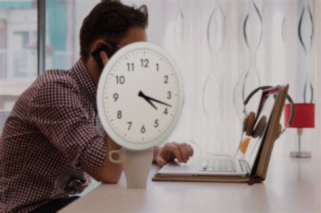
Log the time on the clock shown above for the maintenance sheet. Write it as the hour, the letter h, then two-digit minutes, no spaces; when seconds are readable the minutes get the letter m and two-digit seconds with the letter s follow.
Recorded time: 4h18
